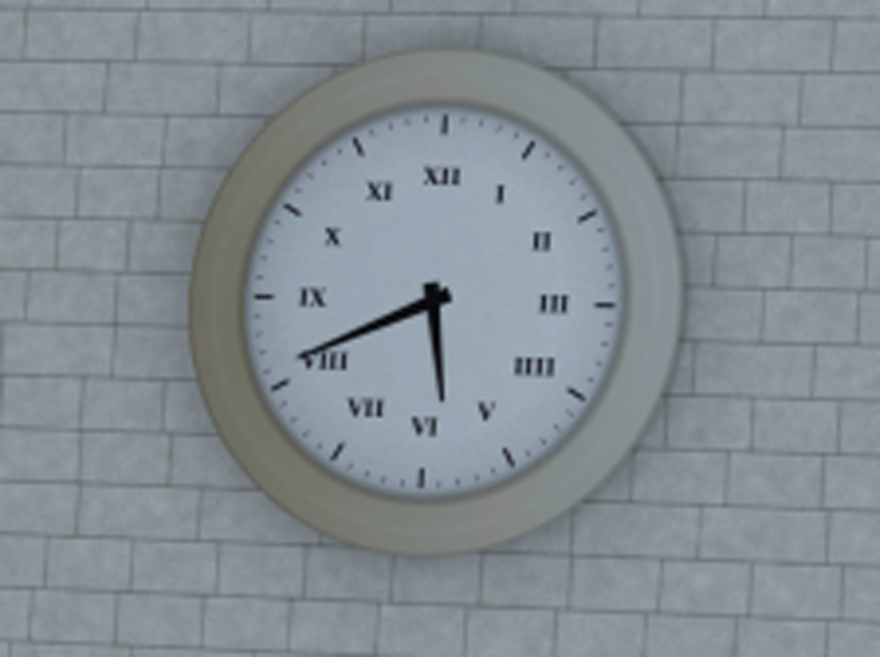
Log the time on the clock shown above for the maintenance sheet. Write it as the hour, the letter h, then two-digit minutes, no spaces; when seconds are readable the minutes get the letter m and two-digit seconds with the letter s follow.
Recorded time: 5h41
